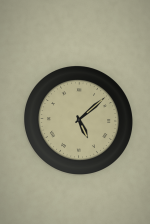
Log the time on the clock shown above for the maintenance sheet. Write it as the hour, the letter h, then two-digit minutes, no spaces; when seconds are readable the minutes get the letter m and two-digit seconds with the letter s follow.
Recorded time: 5h08
